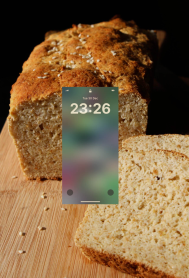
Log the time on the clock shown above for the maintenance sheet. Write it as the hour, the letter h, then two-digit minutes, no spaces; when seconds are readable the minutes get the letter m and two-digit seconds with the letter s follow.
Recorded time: 23h26
